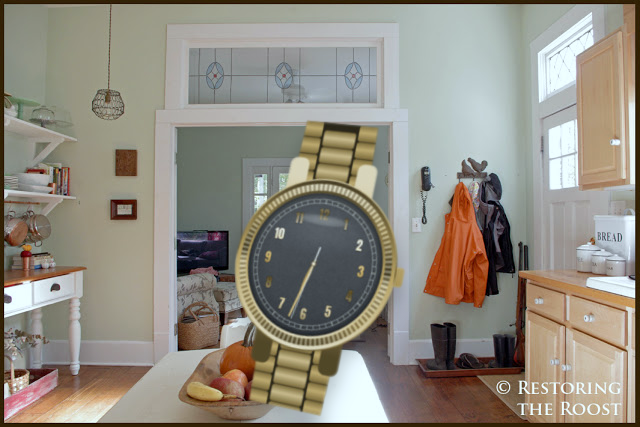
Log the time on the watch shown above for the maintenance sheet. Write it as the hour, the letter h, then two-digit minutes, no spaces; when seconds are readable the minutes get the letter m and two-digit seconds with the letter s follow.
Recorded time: 6h32m32s
